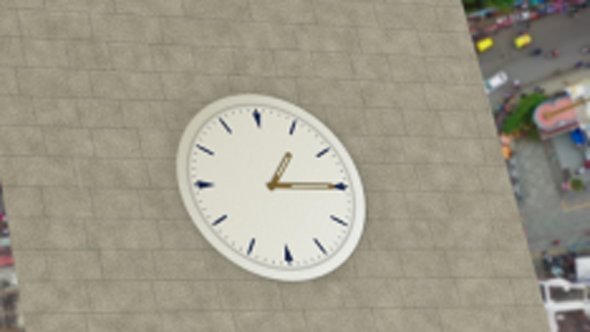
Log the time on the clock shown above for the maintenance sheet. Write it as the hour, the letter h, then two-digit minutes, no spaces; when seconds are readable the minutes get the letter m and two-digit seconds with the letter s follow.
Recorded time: 1h15
